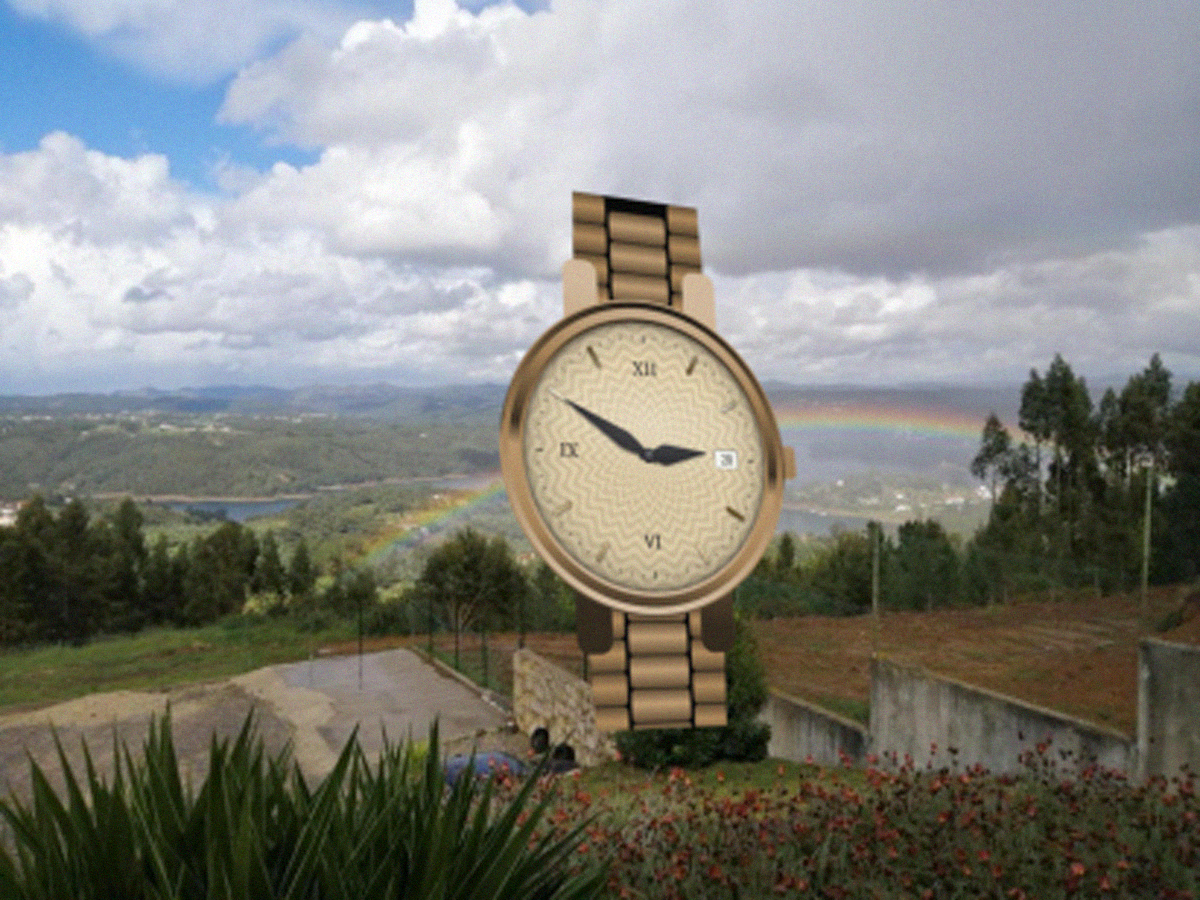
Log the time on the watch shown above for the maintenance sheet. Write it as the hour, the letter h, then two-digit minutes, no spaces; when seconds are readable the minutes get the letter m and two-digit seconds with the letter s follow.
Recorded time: 2h50
